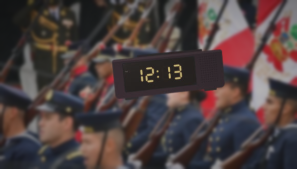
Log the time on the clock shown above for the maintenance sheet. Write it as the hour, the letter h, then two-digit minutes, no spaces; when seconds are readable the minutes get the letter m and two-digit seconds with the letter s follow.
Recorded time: 12h13
